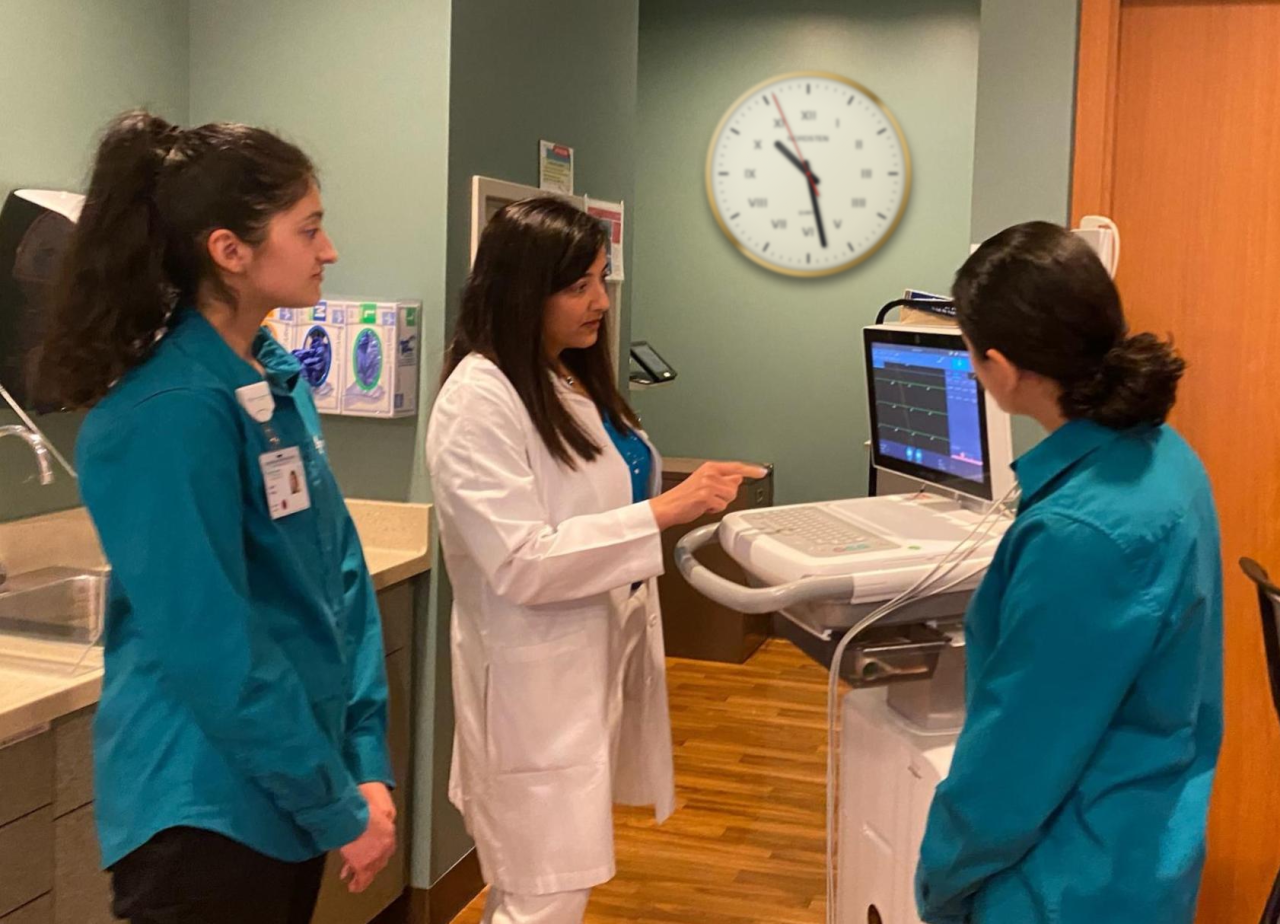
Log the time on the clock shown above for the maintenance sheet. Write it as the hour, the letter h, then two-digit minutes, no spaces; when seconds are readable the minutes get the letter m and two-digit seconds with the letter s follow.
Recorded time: 10h27m56s
